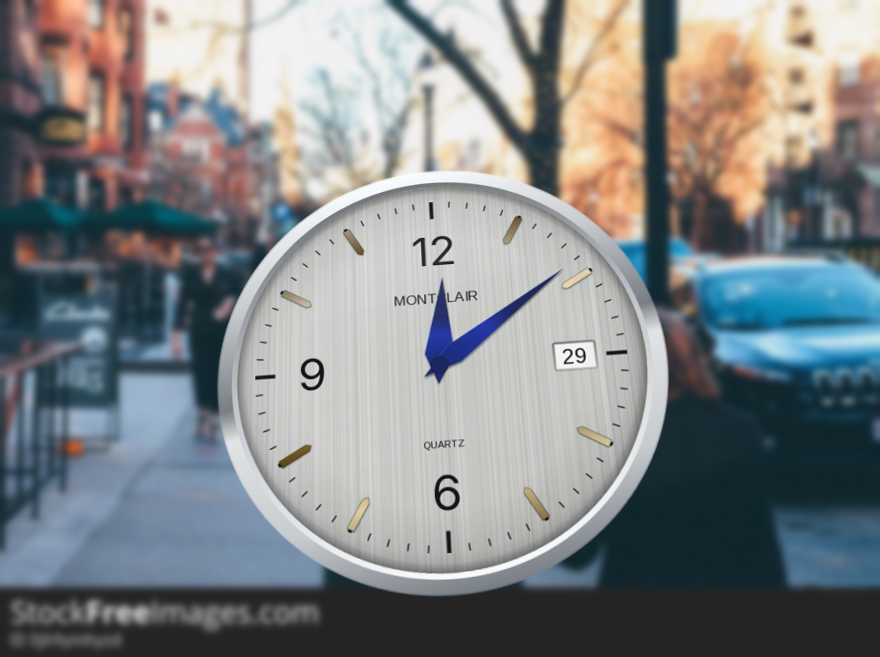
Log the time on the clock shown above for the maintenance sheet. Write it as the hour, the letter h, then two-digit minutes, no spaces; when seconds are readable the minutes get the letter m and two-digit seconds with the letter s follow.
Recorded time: 12h09
